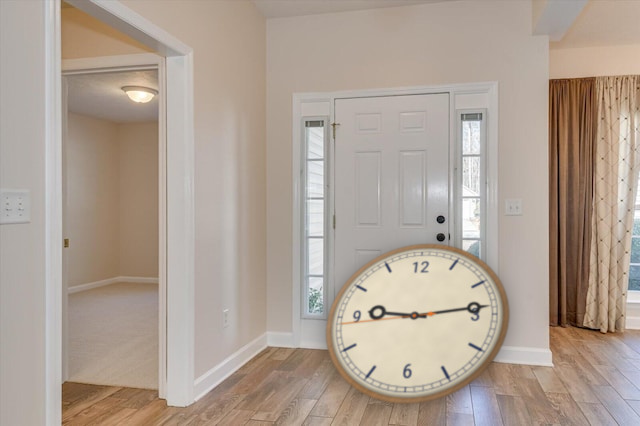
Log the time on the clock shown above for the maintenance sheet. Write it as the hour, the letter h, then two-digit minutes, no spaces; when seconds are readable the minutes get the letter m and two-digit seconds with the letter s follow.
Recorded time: 9h13m44s
